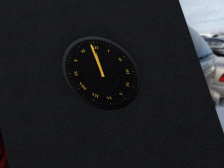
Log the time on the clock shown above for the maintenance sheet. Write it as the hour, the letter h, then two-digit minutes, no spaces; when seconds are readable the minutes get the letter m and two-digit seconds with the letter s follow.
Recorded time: 11h59
